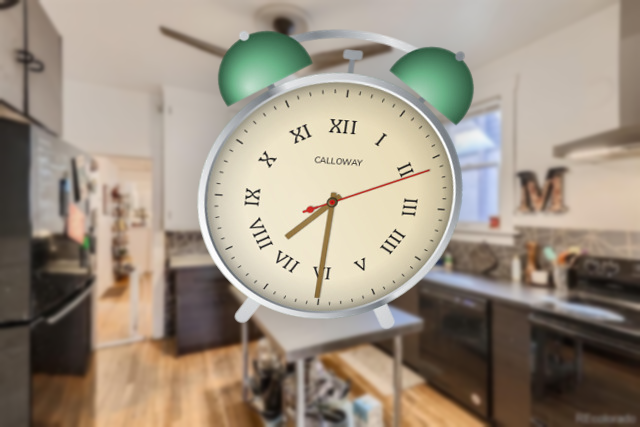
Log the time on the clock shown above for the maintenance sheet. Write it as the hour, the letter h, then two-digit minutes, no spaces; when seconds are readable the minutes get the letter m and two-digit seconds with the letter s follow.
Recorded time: 7h30m11s
